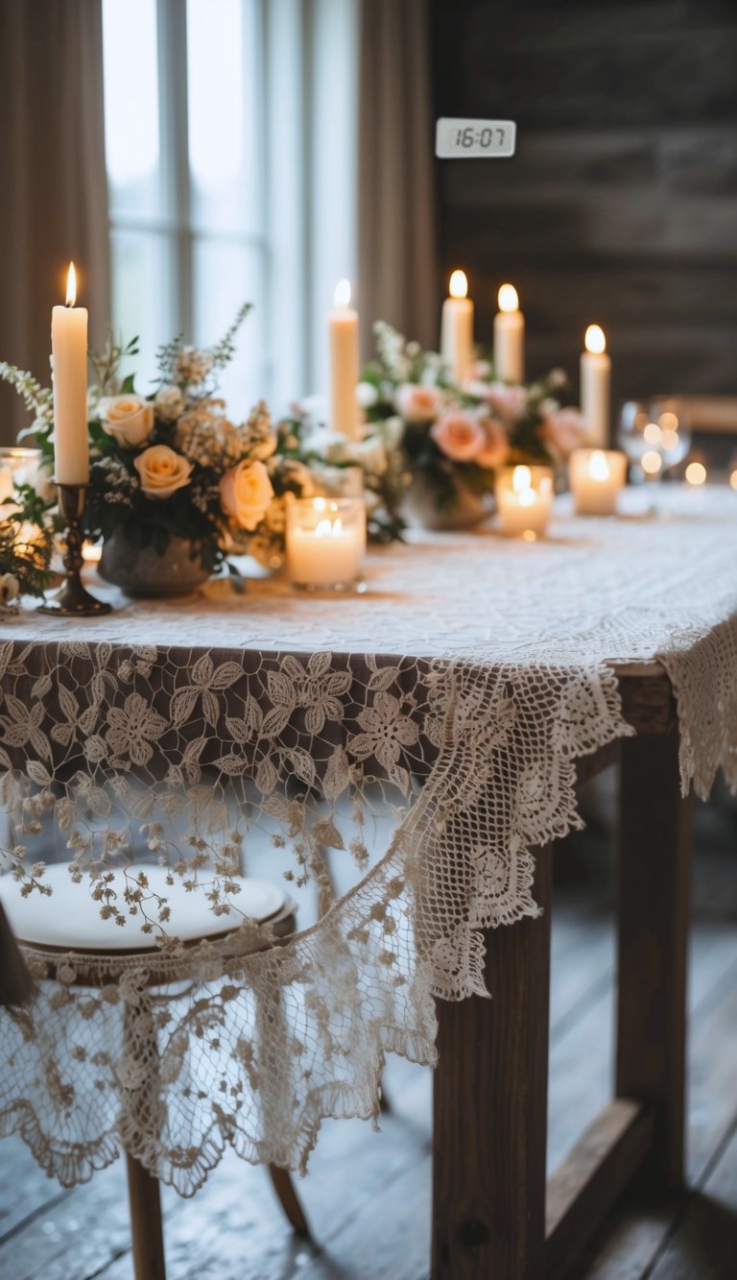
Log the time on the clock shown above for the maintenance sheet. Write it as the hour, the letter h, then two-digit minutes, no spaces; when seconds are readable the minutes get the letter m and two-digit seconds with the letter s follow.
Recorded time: 16h07
